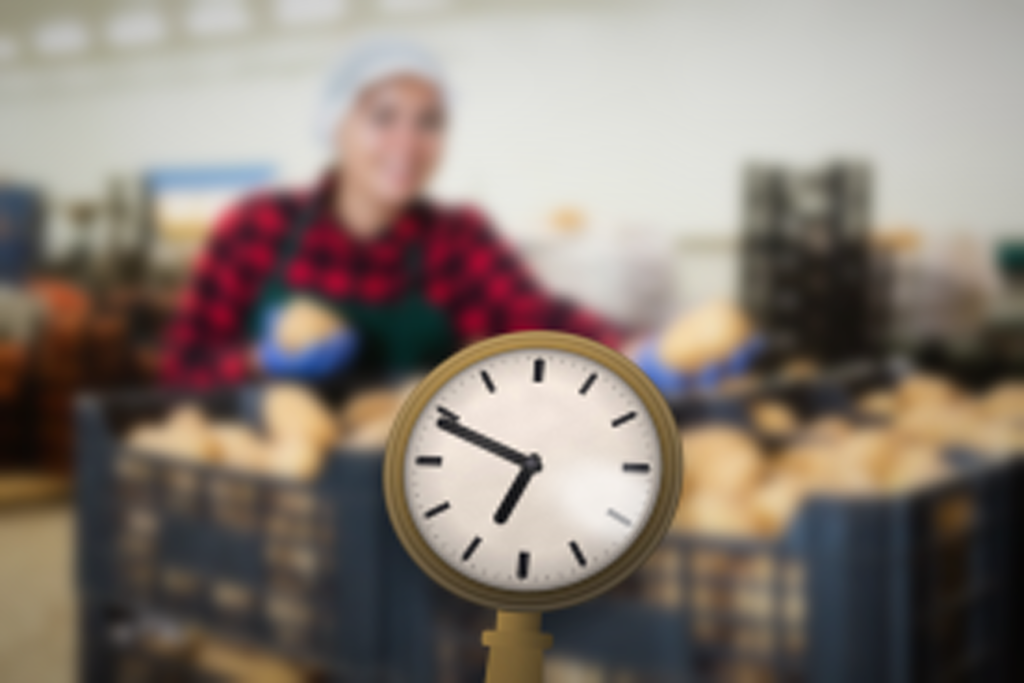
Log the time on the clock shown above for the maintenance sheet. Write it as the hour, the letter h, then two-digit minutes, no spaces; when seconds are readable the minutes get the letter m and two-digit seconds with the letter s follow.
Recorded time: 6h49
